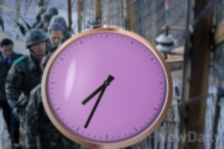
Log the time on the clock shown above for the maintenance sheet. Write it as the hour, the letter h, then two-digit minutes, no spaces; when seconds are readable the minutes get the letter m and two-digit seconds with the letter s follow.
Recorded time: 7h34
